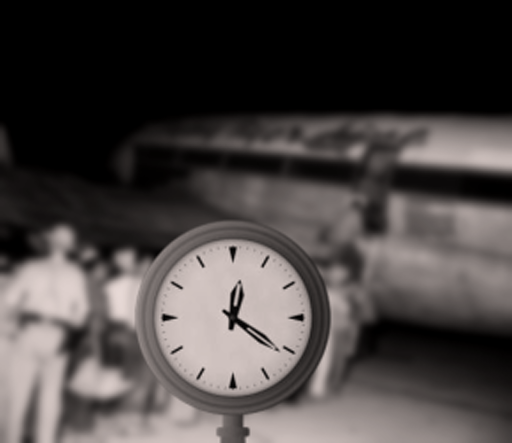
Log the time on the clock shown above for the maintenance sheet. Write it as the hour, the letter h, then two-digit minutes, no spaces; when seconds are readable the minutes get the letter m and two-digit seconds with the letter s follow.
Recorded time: 12h21
